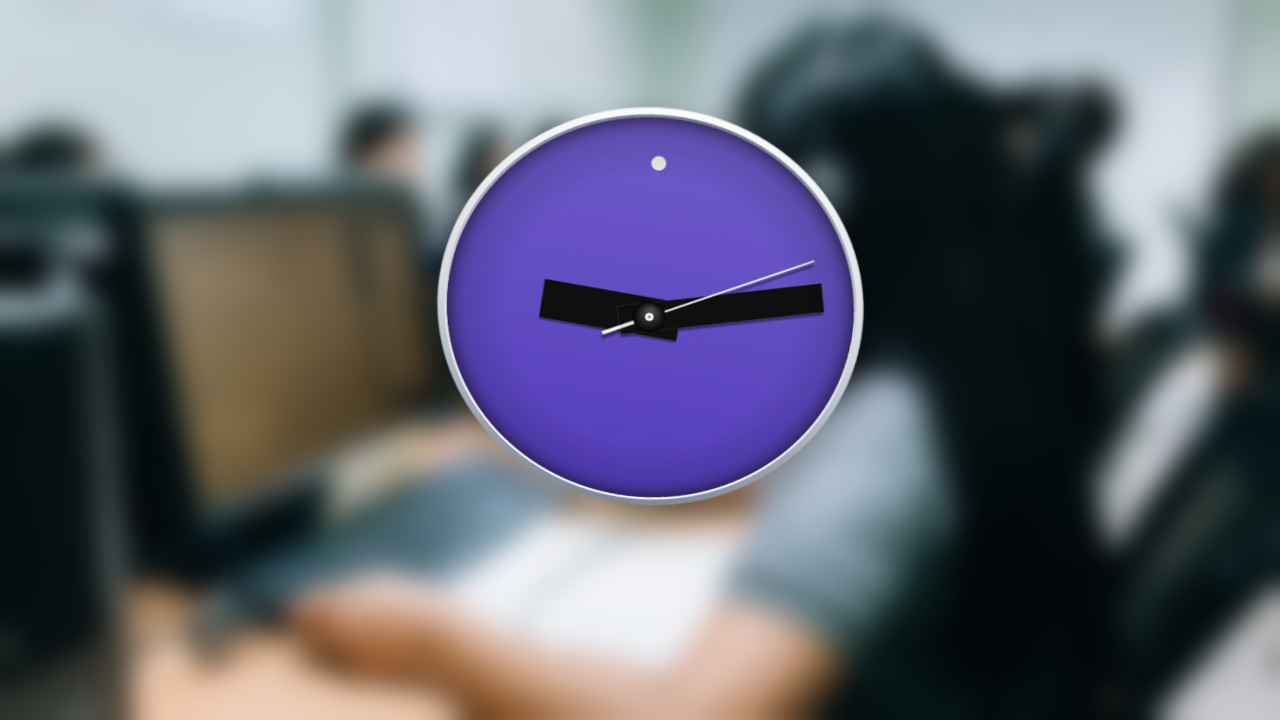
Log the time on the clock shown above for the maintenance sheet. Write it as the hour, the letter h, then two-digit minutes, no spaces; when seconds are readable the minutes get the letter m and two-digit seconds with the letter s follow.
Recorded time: 9h13m11s
